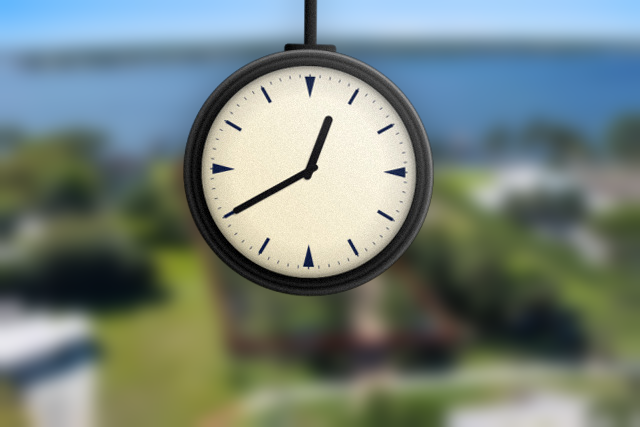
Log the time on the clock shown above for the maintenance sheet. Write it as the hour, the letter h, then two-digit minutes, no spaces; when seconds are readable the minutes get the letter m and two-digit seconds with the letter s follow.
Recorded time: 12h40
